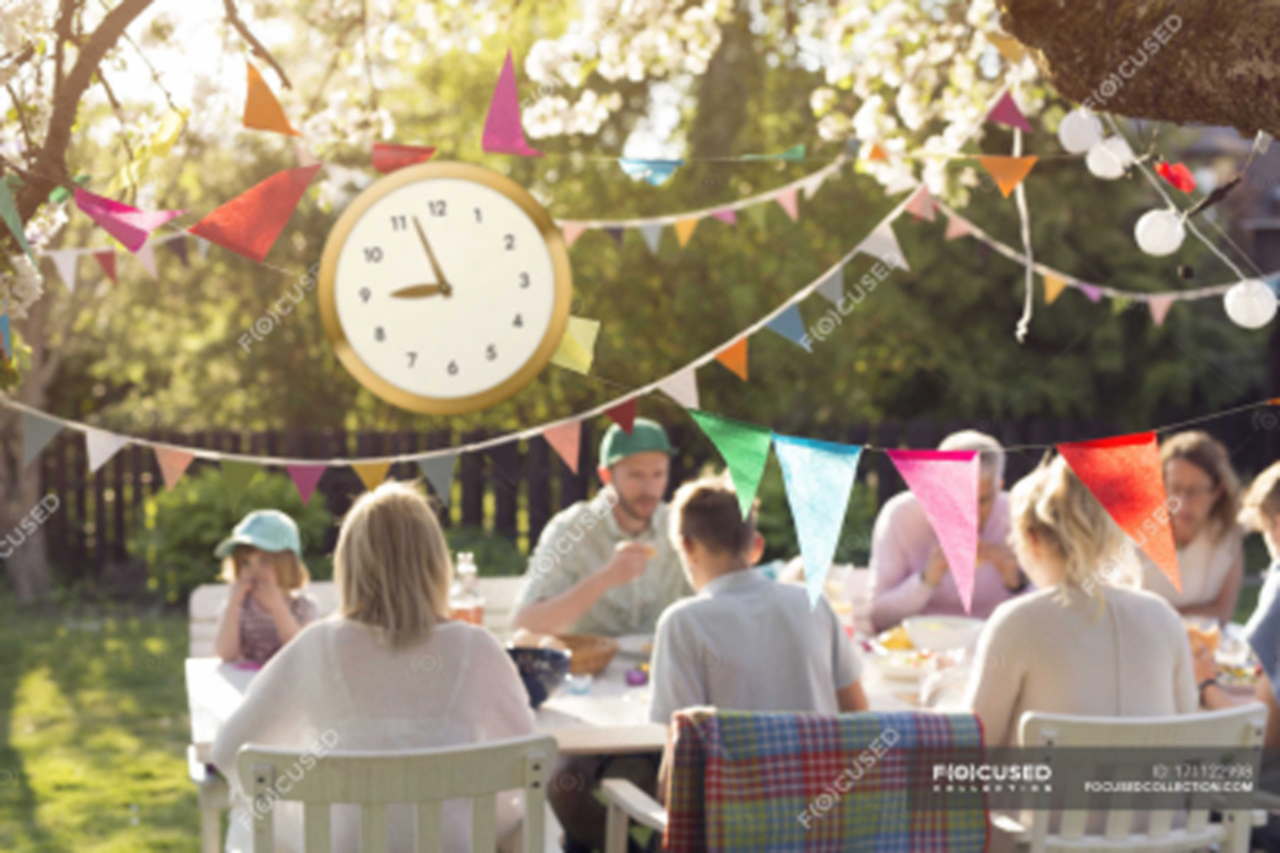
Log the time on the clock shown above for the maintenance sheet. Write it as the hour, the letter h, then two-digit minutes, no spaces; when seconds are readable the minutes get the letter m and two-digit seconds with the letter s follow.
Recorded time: 8h57
